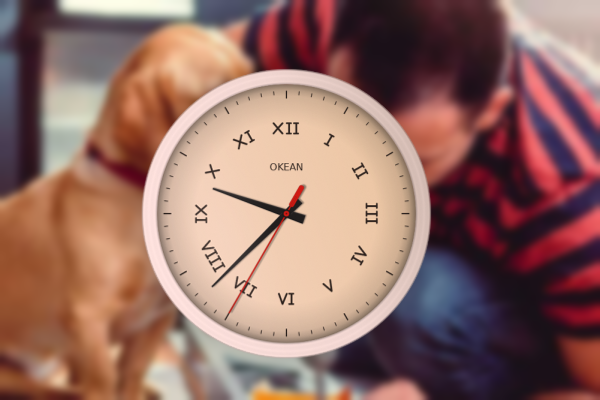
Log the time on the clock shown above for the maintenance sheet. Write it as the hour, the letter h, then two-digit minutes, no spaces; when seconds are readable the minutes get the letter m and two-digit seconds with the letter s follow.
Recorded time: 9h37m35s
